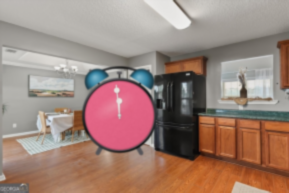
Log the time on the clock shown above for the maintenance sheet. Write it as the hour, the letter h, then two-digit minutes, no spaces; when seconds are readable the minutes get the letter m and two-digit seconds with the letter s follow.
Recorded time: 11h59
